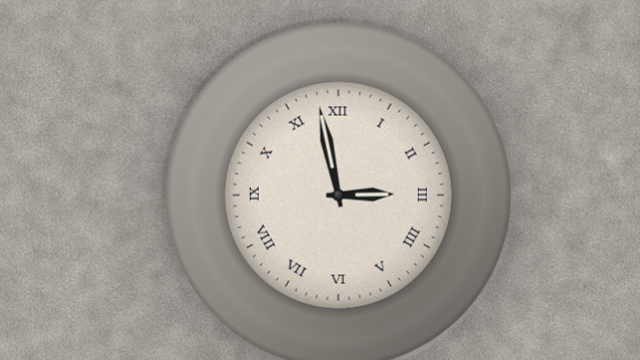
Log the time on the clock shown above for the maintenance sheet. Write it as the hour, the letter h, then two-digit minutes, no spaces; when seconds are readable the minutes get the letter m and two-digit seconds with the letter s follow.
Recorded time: 2h58
